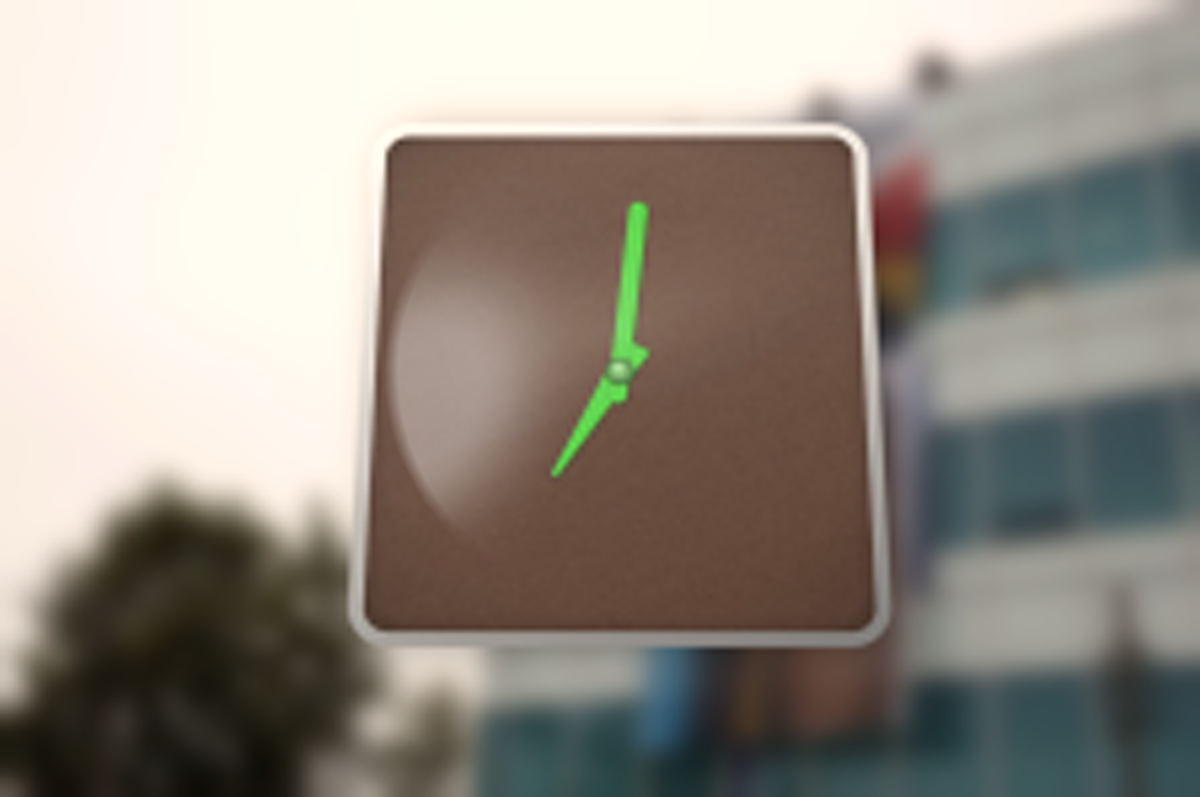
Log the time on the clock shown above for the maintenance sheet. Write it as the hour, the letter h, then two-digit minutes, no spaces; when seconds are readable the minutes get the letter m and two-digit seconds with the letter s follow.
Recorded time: 7h01
